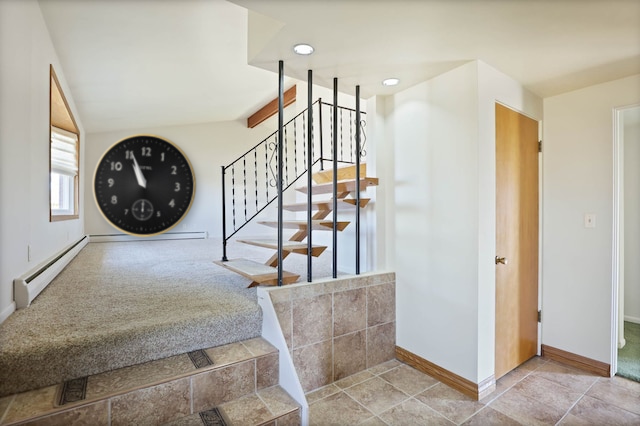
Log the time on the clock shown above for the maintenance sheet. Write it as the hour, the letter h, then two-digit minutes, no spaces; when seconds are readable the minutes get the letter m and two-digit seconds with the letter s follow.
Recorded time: 10h56
